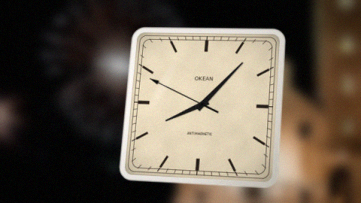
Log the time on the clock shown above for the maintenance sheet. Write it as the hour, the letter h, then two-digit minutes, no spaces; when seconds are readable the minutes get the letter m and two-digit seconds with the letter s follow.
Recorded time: 8h06m49s
